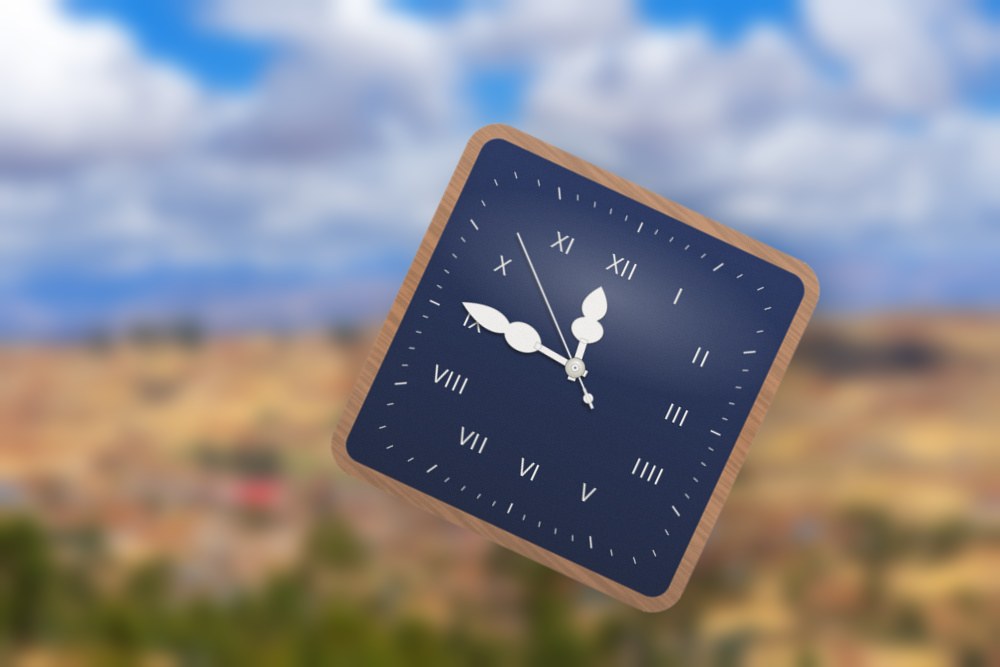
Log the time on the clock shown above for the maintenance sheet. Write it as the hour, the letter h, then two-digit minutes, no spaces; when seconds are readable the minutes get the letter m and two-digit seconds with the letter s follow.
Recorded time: 11h45m52s
